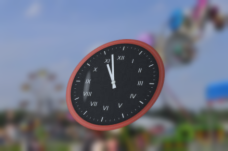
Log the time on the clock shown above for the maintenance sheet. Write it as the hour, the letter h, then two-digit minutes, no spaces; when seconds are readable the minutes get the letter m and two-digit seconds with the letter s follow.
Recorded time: 10h57
